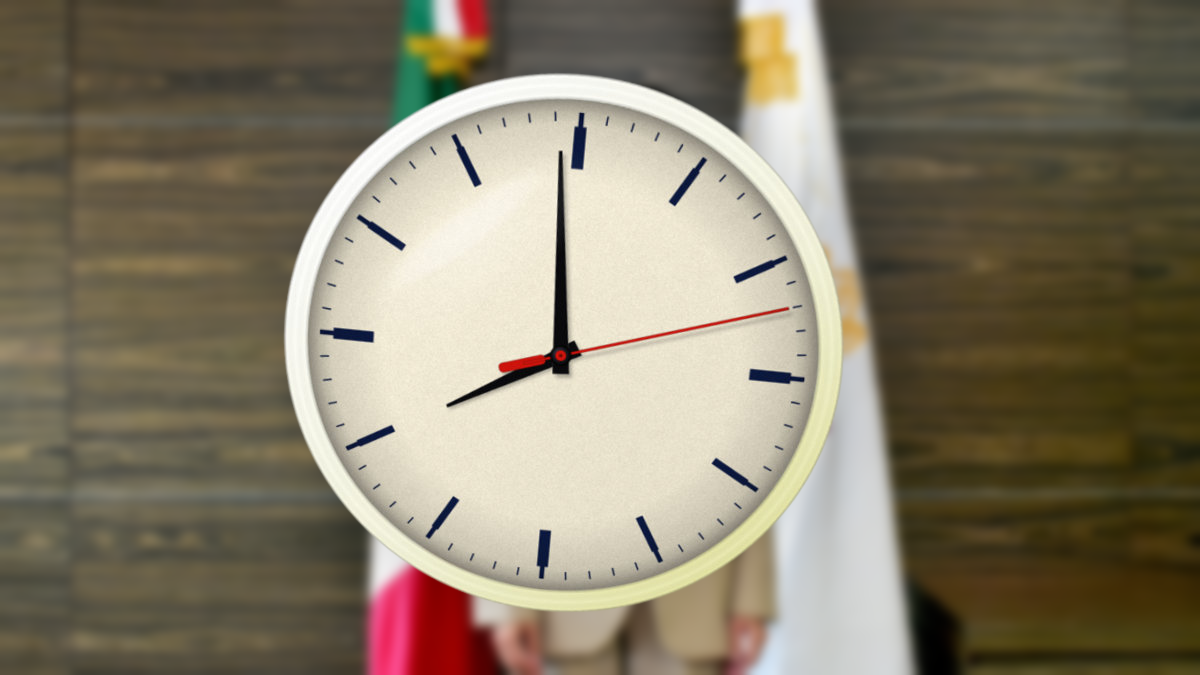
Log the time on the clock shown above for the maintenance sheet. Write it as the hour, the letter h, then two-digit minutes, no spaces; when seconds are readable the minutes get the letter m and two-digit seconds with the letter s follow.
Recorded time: 7h59m12s
